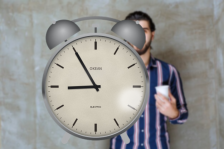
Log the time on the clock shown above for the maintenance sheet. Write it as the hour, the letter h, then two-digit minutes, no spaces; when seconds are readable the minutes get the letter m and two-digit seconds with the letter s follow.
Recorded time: 8h55
